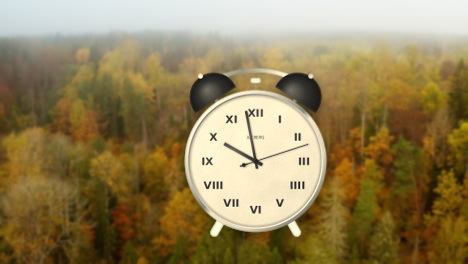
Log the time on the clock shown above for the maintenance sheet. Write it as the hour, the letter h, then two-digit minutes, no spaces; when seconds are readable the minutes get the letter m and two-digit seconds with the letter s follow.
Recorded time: 9h58m12s
